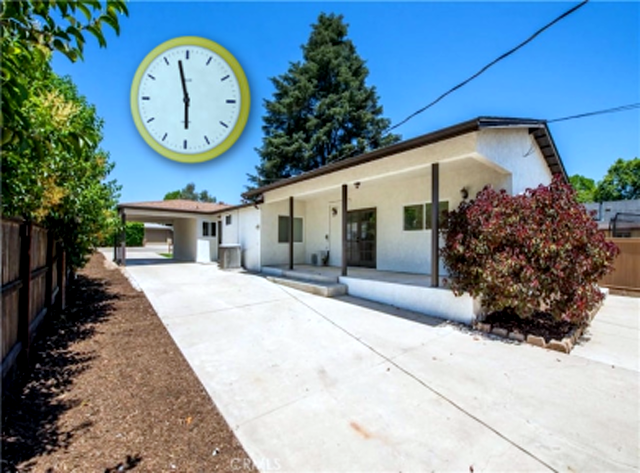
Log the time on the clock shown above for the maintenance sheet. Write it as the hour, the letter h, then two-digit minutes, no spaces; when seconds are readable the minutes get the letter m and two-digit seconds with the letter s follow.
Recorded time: 5h58
